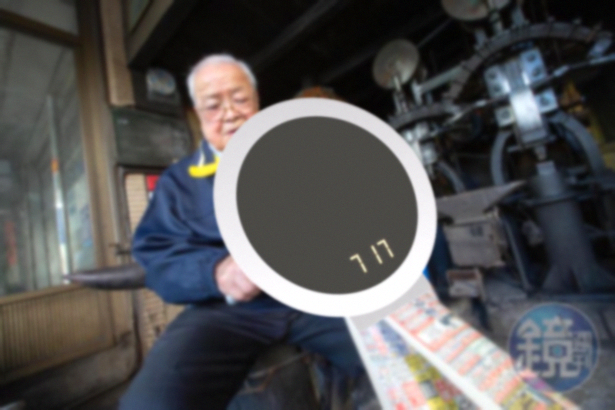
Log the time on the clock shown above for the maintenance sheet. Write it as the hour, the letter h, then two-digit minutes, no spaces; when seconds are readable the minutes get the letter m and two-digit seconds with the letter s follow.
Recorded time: 7h17
